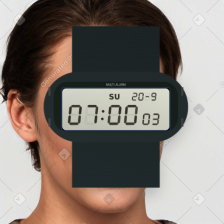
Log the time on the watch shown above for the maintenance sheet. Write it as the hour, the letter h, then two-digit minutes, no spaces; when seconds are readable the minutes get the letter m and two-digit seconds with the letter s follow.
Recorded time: 7h00m03s
